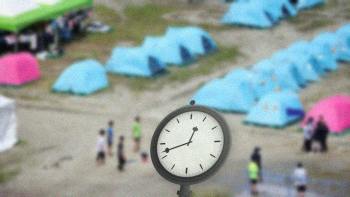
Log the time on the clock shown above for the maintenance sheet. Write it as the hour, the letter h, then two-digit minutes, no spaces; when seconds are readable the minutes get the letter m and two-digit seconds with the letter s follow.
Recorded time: 12h42
